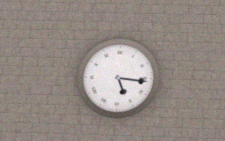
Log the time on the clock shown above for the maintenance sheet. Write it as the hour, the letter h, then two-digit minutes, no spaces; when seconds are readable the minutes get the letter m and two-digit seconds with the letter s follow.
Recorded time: 5h16
